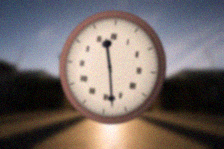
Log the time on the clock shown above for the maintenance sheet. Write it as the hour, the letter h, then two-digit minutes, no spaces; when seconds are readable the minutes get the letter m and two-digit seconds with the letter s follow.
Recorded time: 11h28
